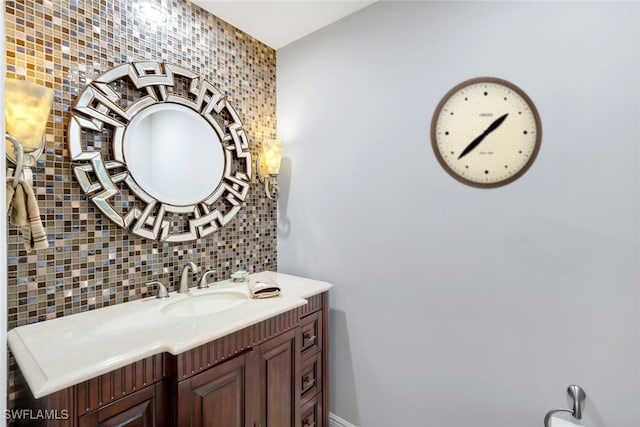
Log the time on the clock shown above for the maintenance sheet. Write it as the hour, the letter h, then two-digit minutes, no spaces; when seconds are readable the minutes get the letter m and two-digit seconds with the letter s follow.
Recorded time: 1h38
